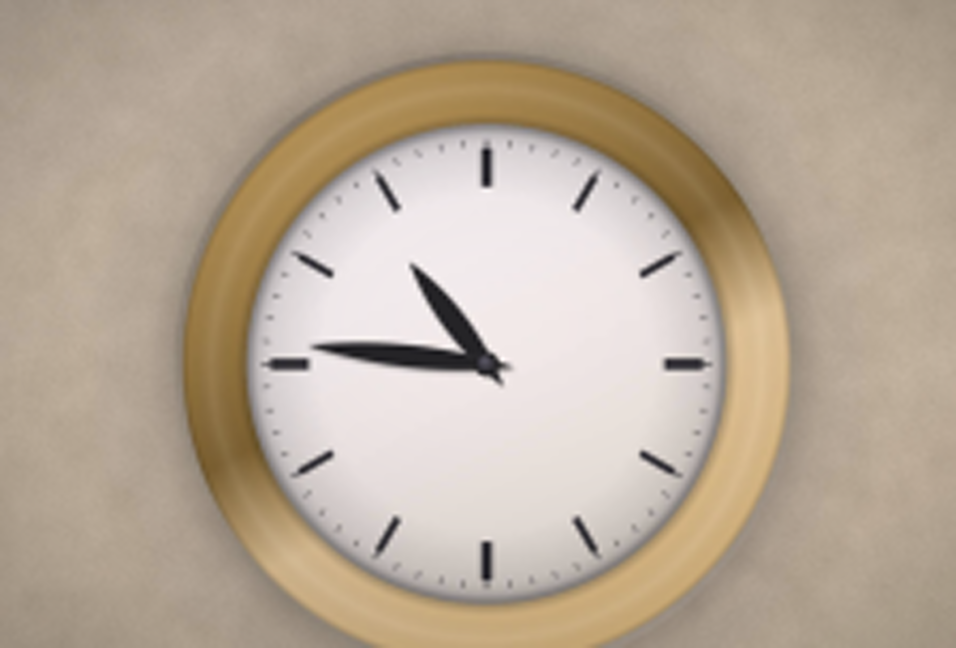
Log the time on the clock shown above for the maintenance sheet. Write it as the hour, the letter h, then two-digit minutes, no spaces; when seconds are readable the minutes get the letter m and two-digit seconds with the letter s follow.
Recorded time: 10h46
